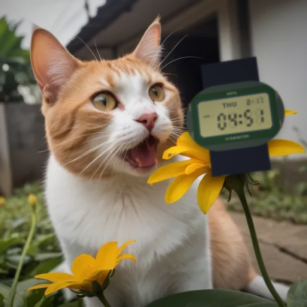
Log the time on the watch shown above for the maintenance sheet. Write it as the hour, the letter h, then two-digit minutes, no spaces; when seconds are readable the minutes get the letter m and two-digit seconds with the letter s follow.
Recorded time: 4h51
